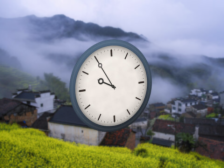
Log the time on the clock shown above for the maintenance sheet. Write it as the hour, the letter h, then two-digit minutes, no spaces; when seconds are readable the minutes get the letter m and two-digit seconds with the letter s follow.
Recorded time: 9h55
